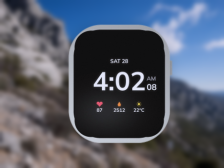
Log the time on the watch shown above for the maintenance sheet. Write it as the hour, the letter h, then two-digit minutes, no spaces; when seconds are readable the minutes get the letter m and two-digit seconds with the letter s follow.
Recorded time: 4h02m08s
